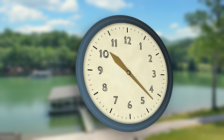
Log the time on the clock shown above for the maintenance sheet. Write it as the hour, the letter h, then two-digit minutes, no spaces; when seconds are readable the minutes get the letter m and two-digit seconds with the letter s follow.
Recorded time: 10h22
